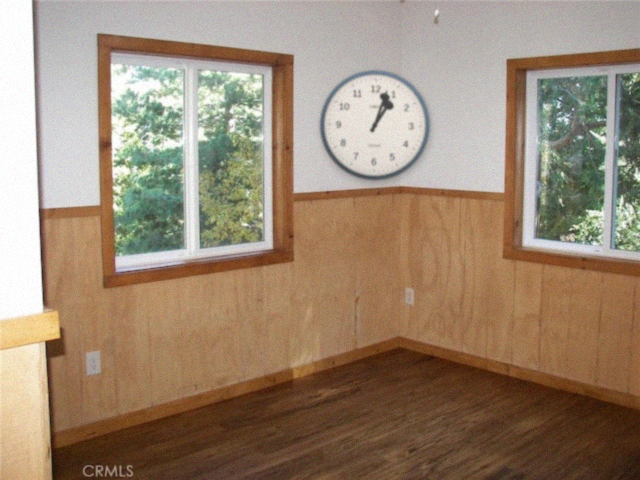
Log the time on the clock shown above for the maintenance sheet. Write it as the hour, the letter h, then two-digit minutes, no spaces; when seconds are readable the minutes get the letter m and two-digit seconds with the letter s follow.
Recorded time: 1h03
